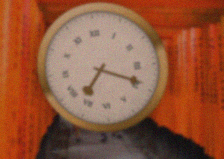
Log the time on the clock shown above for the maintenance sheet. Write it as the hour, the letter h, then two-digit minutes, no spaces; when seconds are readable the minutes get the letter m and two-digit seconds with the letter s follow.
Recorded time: 7h19
